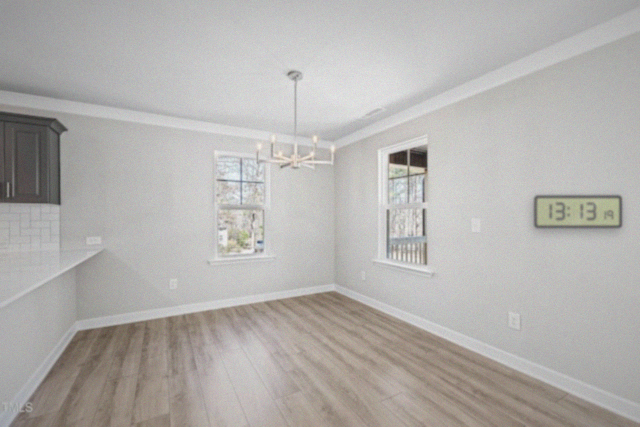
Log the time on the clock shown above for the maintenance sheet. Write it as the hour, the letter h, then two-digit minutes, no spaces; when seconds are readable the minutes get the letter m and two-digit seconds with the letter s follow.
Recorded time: 13h13
